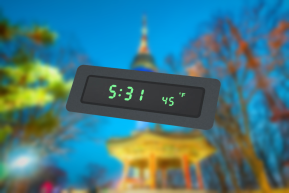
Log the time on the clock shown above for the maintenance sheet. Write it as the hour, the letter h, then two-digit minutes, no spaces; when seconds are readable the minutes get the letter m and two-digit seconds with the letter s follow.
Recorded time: 5h31
